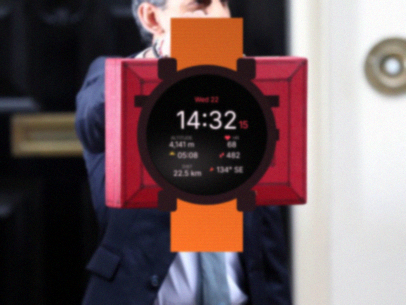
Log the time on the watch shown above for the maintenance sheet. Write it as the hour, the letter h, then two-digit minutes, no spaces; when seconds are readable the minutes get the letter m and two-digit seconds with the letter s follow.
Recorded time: 14h32
